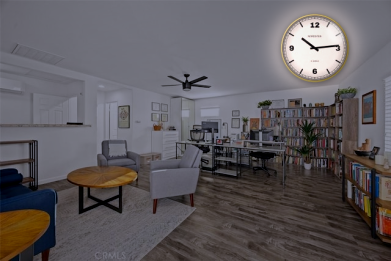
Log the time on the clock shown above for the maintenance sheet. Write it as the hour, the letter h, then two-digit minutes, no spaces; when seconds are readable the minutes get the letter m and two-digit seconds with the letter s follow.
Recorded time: 10h14
